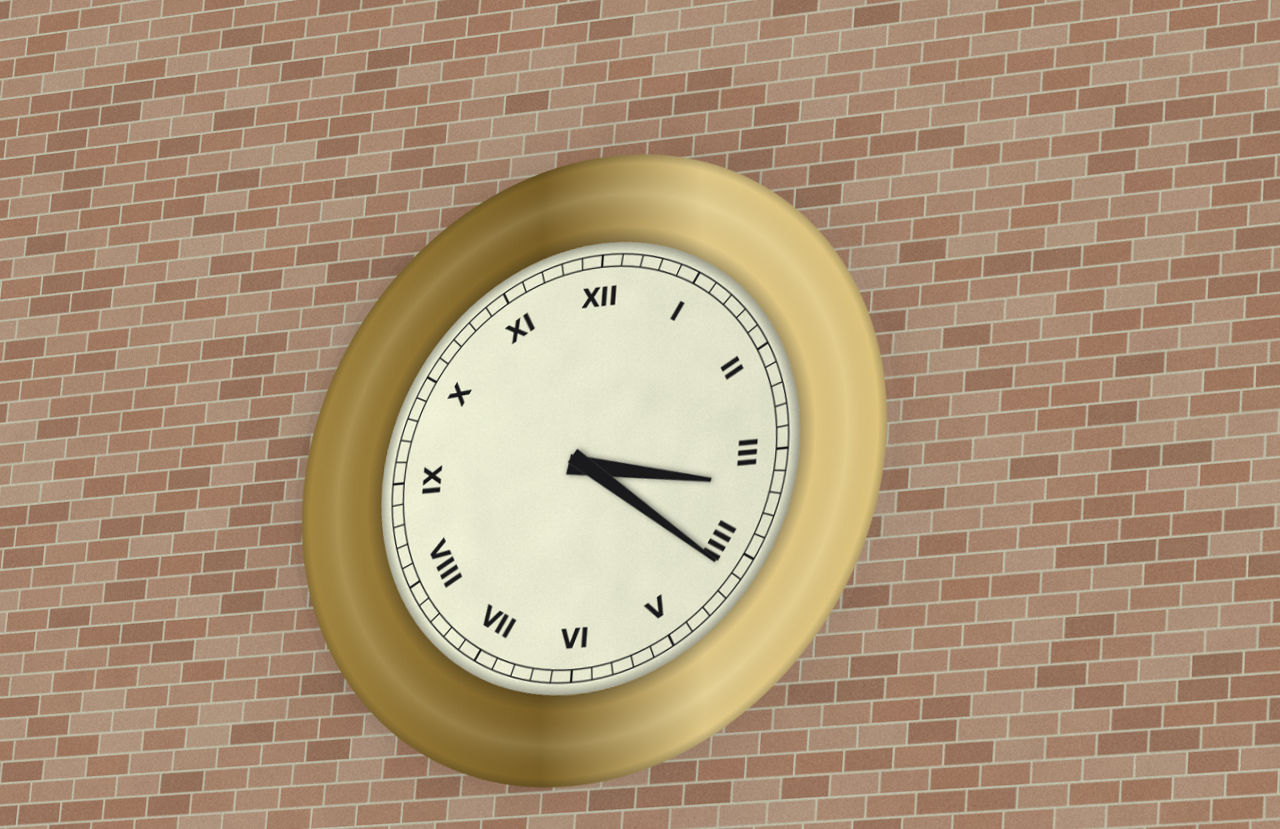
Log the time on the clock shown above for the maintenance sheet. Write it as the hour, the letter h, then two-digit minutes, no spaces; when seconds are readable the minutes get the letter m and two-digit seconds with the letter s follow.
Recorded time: 3h21
